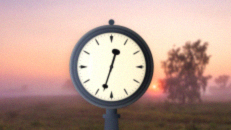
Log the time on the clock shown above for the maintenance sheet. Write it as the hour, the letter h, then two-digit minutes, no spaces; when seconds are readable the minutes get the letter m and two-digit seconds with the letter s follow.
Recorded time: 12h33
